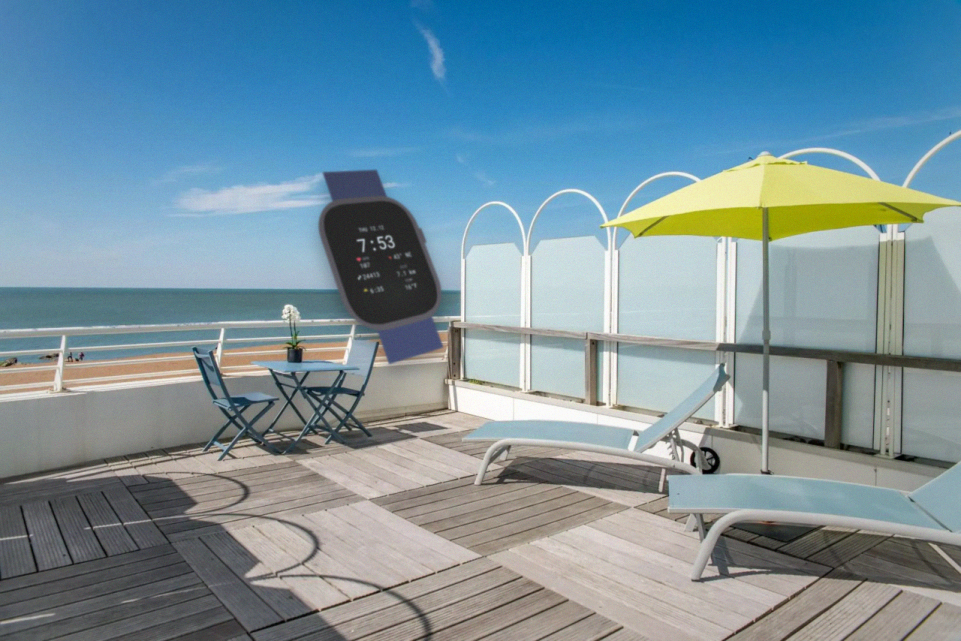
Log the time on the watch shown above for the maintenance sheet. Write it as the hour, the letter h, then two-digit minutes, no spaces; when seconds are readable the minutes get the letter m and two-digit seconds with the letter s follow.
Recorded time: 7h53
